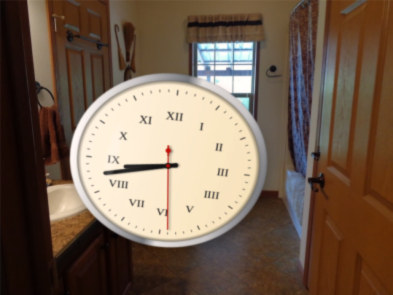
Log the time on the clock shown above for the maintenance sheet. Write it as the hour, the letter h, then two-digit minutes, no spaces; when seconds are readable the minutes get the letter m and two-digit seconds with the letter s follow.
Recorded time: 8h42m29s
